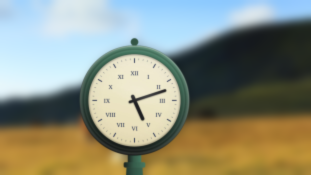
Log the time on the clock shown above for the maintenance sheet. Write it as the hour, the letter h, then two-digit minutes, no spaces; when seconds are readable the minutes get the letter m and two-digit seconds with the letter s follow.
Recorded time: 5h12
